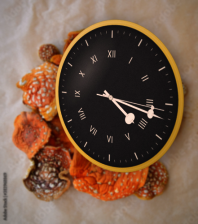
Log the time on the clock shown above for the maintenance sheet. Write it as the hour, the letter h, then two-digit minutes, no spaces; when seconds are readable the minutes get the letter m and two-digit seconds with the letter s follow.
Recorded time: 4h17m16s
